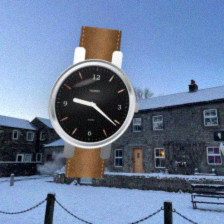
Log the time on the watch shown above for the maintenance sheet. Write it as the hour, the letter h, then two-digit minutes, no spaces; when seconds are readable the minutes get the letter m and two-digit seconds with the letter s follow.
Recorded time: 9h21
